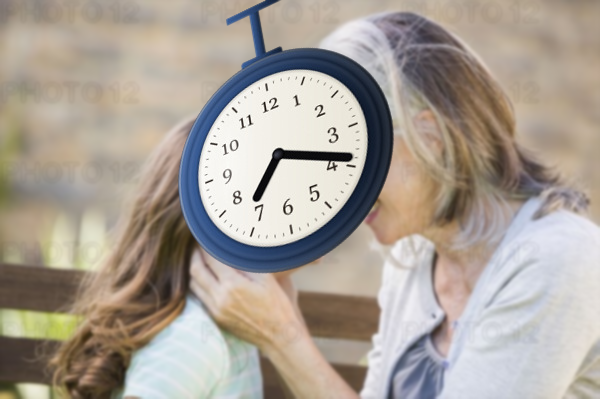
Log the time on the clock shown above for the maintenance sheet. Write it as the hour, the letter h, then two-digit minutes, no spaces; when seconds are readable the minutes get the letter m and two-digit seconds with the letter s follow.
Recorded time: 7h19
